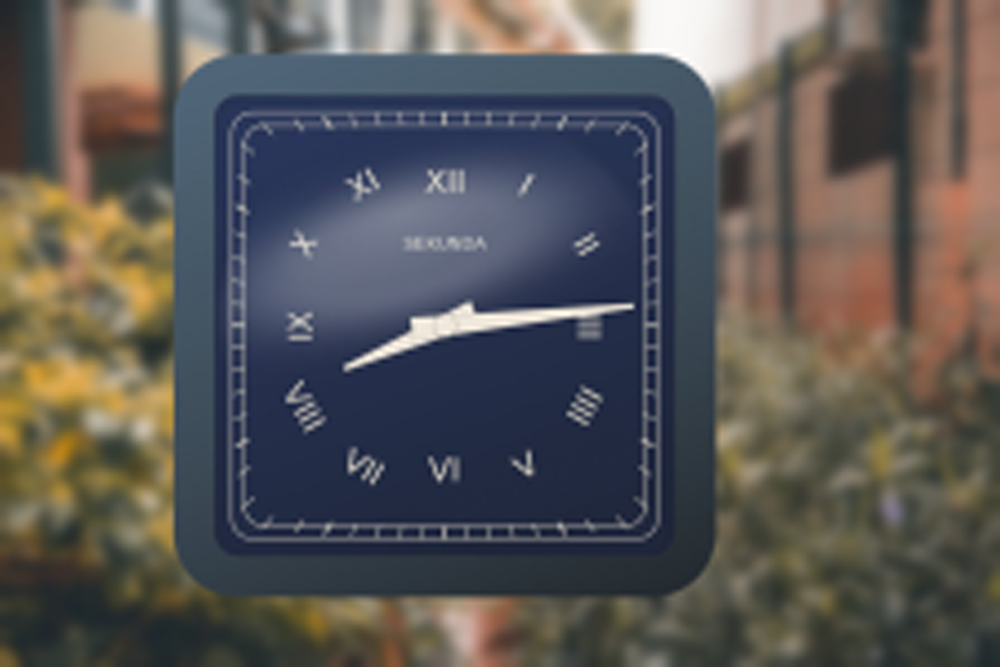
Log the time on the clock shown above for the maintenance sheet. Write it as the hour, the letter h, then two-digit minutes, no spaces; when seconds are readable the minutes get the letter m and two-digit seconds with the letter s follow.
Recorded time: 8h14
